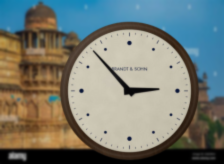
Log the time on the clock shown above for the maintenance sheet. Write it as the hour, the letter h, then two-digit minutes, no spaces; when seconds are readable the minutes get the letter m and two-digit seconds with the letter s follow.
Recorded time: 2h53
